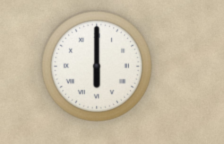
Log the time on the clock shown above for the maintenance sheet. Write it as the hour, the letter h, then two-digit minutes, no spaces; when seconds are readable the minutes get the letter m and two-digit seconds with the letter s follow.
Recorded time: 6h00
